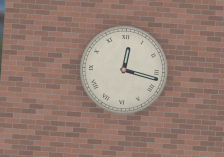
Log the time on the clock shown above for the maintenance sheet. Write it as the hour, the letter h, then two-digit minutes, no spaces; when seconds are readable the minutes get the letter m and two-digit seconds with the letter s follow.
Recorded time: 12h17
